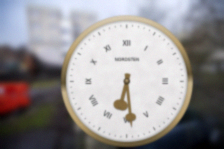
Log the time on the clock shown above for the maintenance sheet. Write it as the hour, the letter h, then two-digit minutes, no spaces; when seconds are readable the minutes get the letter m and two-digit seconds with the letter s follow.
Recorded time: 6h29
